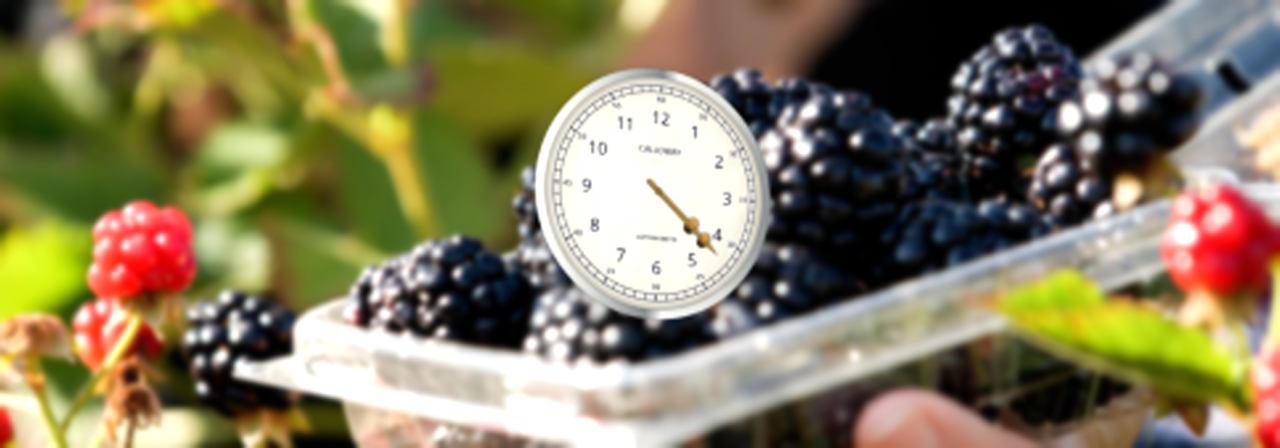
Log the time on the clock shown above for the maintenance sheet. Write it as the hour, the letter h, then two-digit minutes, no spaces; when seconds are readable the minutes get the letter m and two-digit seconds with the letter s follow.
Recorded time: 4h22
